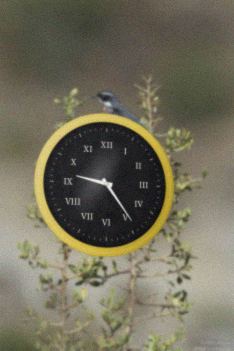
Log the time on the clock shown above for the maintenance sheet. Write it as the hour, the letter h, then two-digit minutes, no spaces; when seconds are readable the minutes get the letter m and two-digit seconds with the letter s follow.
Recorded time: 9h24
